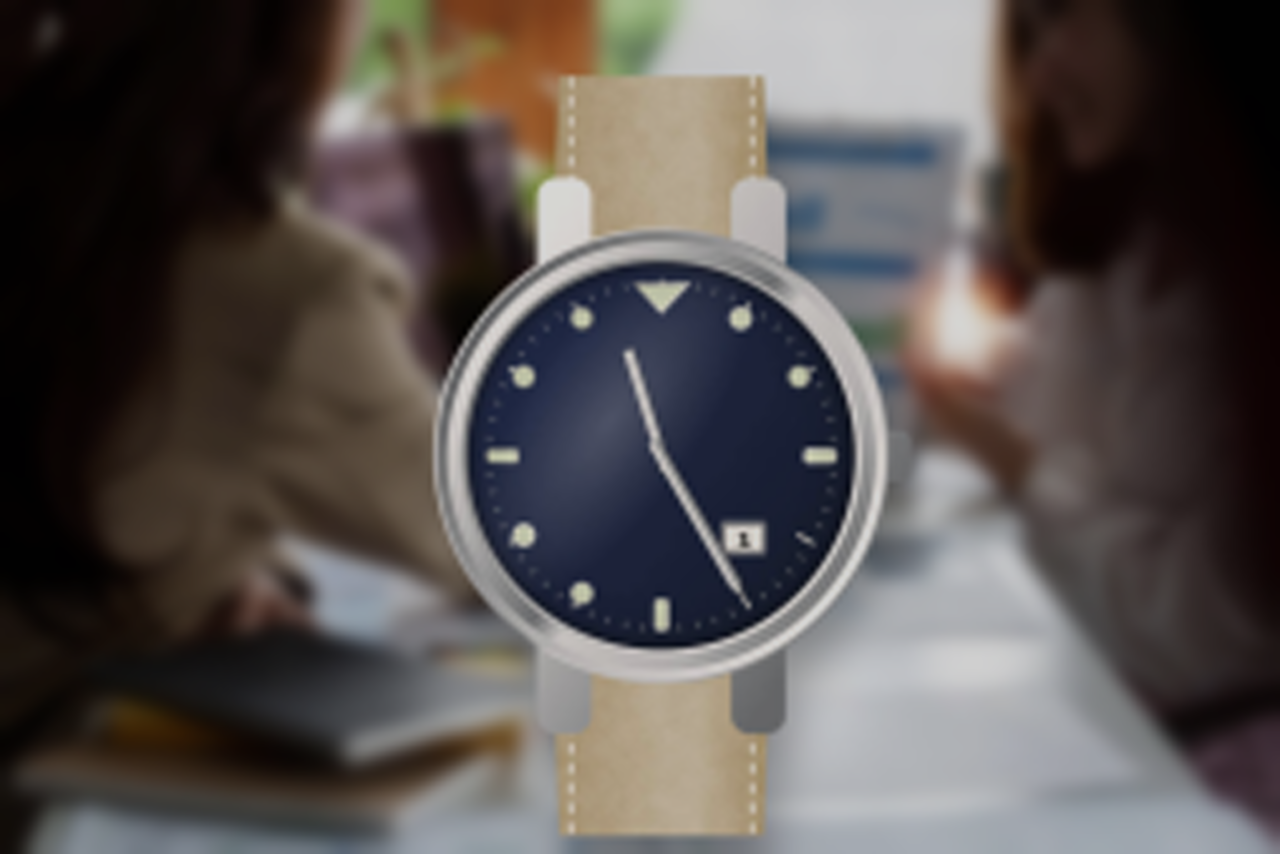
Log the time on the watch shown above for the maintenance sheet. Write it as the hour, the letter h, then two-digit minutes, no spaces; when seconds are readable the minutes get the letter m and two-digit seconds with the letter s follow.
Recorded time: 11h25
